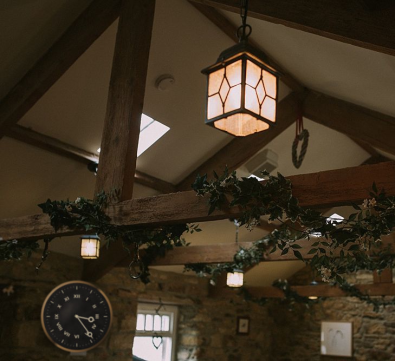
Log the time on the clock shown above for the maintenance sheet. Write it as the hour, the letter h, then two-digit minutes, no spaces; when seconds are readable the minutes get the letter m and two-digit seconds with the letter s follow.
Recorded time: 3h24
